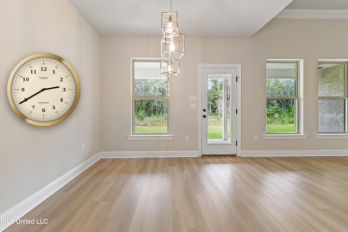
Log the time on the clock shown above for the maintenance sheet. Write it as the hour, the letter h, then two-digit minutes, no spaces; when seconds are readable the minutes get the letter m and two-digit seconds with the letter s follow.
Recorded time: 2h40
